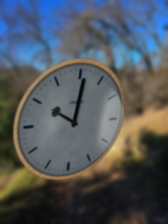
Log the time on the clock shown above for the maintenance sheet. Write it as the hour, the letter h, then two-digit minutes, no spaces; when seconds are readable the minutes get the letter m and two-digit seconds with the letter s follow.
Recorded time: 10h01
